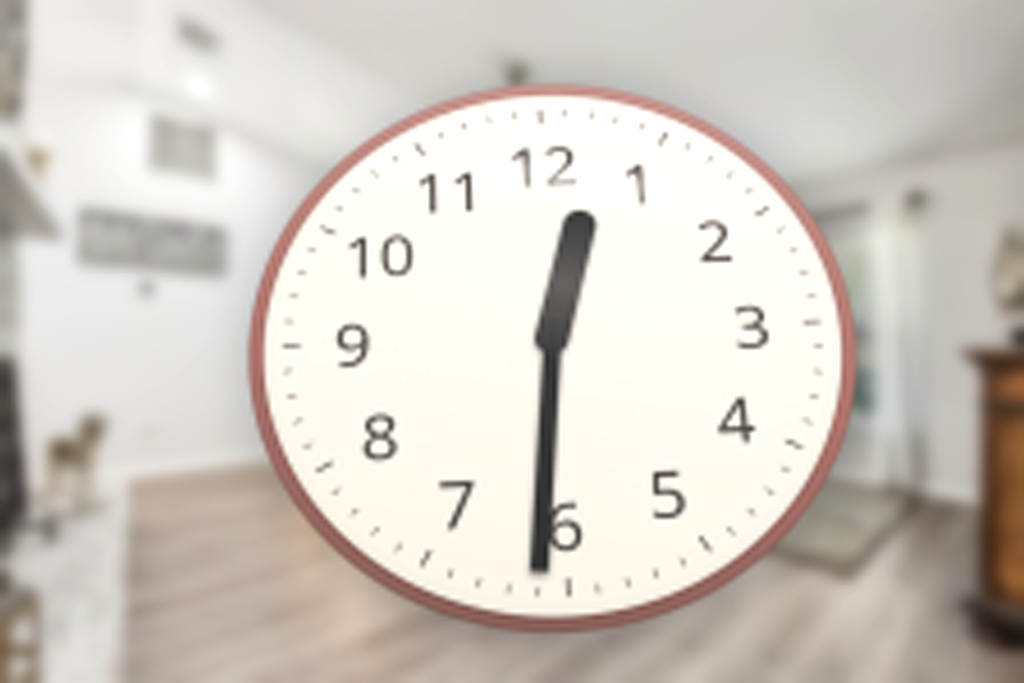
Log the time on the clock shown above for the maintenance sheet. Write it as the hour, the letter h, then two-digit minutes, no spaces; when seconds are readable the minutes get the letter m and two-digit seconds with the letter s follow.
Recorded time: 12h31
